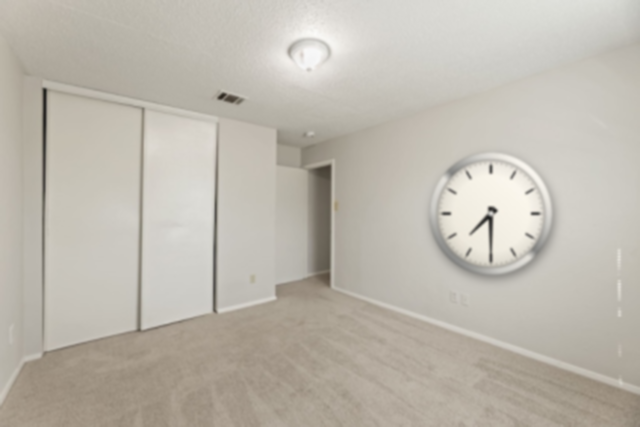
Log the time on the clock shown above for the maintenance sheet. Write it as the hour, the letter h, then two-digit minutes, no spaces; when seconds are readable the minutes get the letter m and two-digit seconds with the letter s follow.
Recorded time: 7h30
